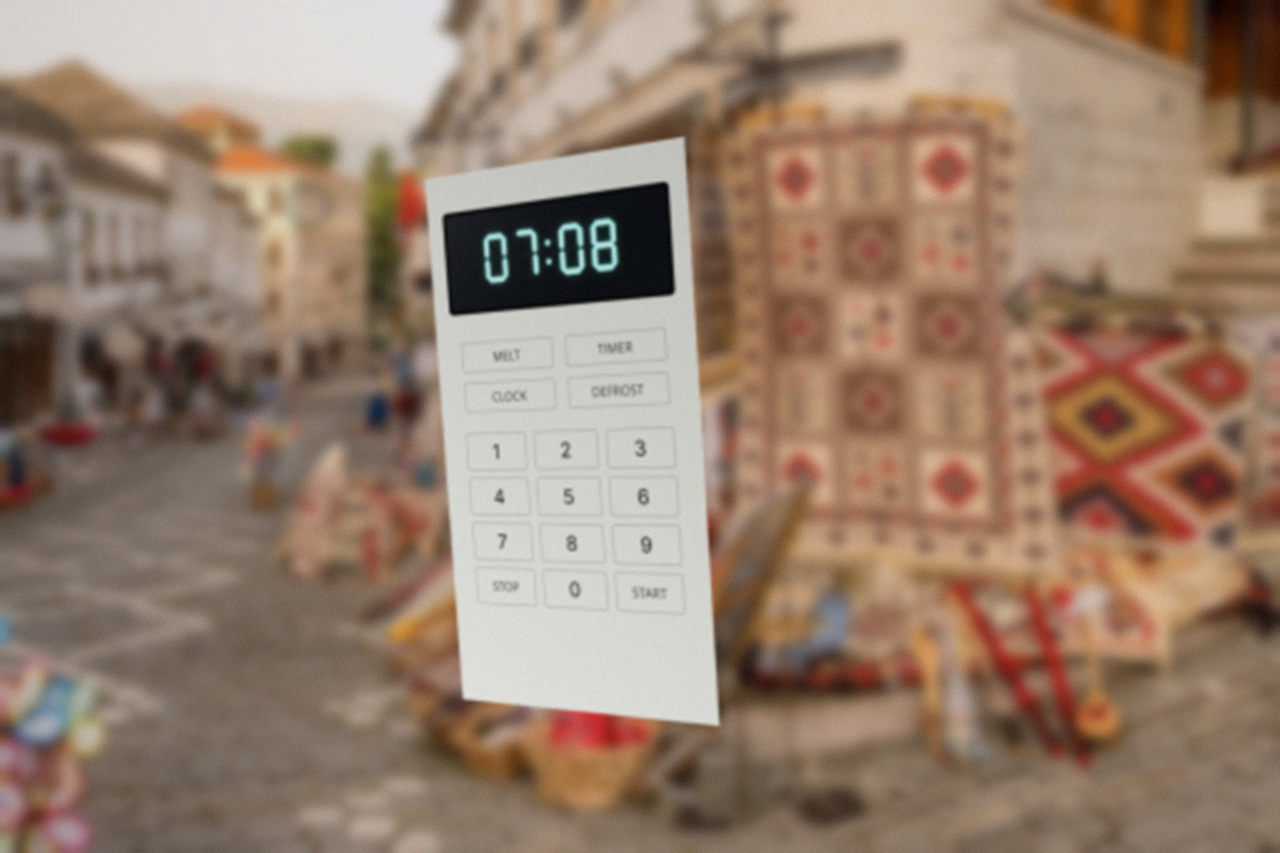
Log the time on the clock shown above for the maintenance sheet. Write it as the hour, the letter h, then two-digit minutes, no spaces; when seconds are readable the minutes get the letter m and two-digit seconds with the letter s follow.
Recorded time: 7h08
